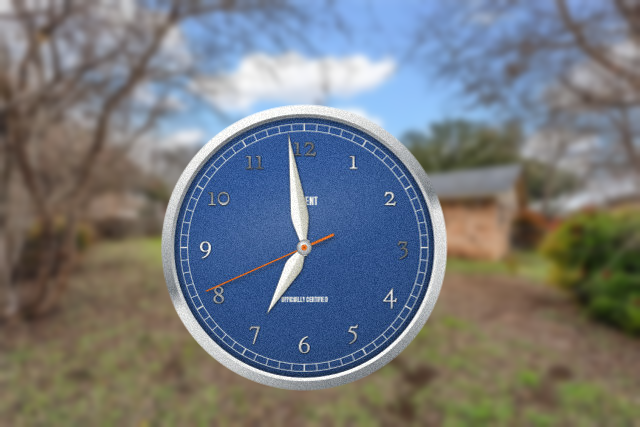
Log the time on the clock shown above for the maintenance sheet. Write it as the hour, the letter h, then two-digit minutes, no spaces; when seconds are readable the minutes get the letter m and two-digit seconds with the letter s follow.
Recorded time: 6h58m41s
